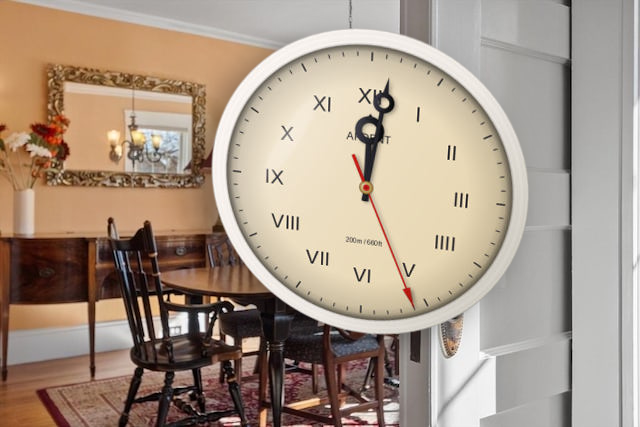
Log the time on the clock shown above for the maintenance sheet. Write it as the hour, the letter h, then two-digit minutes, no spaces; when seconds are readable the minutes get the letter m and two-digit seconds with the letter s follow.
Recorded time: 12h01m26s
